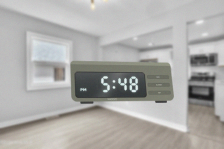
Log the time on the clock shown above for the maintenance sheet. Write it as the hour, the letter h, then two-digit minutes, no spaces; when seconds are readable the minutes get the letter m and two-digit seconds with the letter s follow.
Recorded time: 5h48
